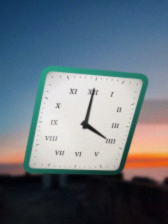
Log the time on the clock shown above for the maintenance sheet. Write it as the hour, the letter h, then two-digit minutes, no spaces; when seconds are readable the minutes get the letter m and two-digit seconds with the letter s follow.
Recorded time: 4h00
